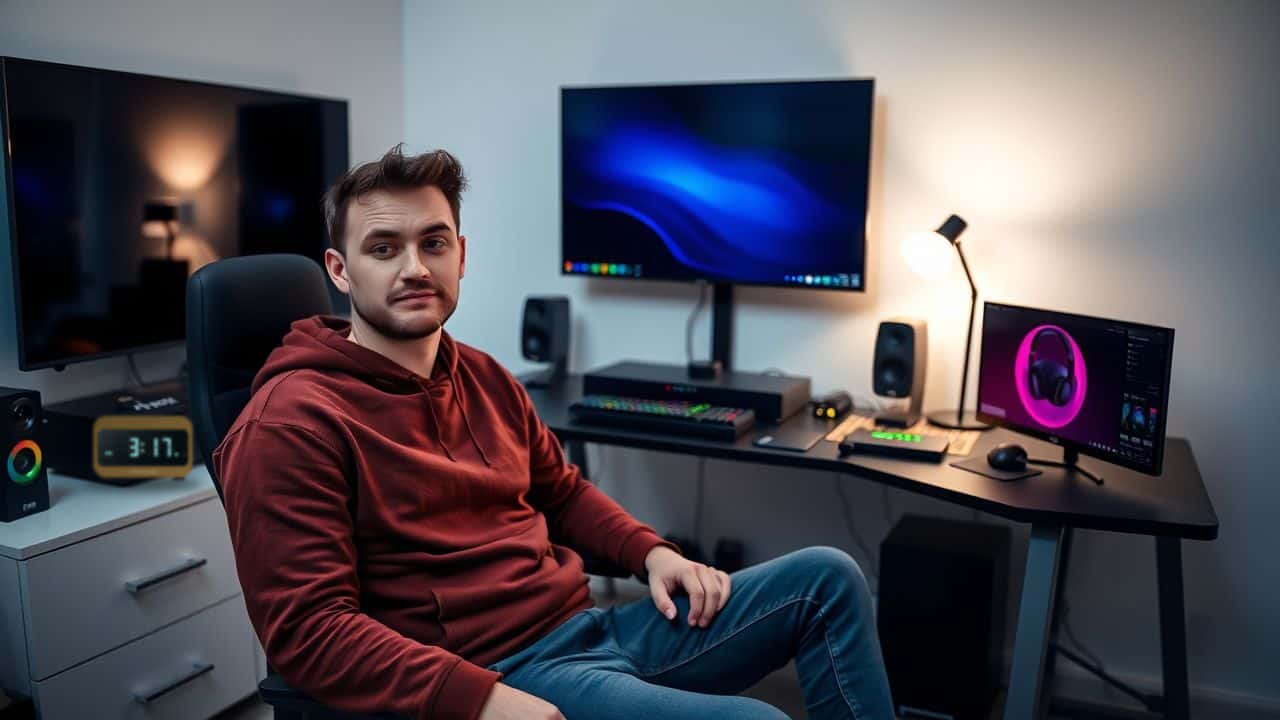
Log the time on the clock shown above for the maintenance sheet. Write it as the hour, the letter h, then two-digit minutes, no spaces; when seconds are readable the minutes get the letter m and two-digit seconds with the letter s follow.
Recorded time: 3h17
